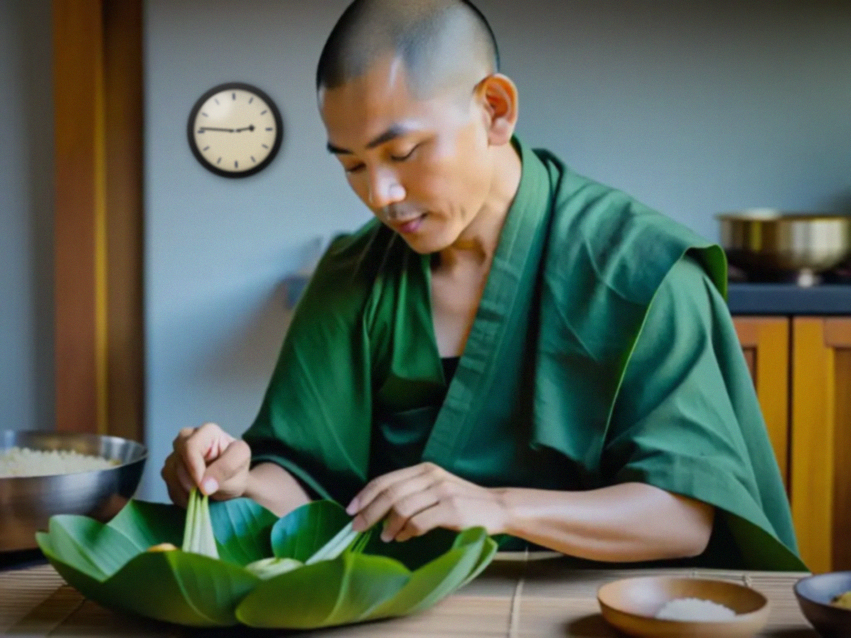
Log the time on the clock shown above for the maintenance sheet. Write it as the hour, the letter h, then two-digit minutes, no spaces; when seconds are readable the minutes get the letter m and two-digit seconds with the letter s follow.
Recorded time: 2h46
